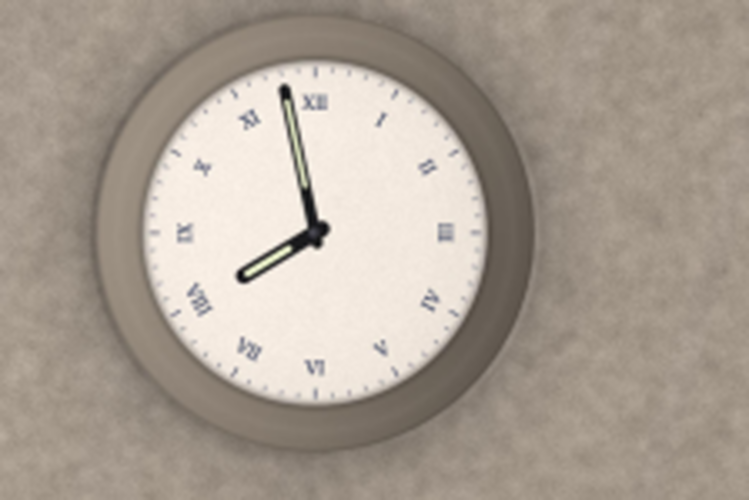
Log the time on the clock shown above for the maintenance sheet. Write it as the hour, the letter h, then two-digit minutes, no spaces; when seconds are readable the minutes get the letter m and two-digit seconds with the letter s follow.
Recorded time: 7h58
